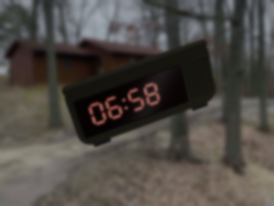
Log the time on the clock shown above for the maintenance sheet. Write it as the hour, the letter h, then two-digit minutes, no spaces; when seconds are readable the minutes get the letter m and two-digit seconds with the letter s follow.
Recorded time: 6h58
